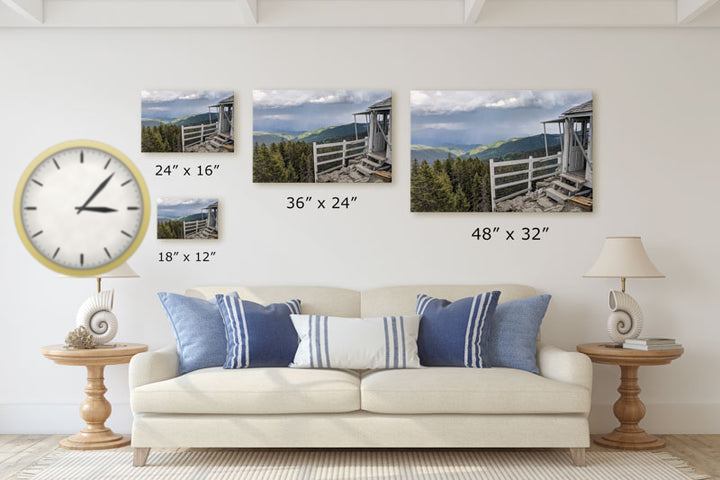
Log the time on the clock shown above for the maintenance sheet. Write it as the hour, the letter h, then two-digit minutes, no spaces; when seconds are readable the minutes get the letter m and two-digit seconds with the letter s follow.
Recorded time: 3h07
